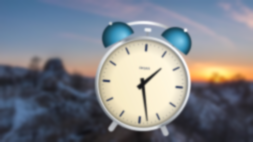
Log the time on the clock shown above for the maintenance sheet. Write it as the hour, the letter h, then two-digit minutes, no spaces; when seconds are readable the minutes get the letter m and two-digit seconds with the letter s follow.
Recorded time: 1h28
